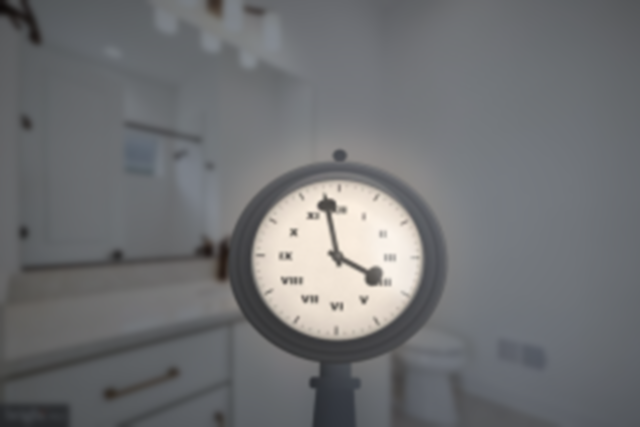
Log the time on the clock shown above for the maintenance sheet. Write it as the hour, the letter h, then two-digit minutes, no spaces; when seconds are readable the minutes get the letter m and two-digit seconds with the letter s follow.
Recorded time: 3h58
